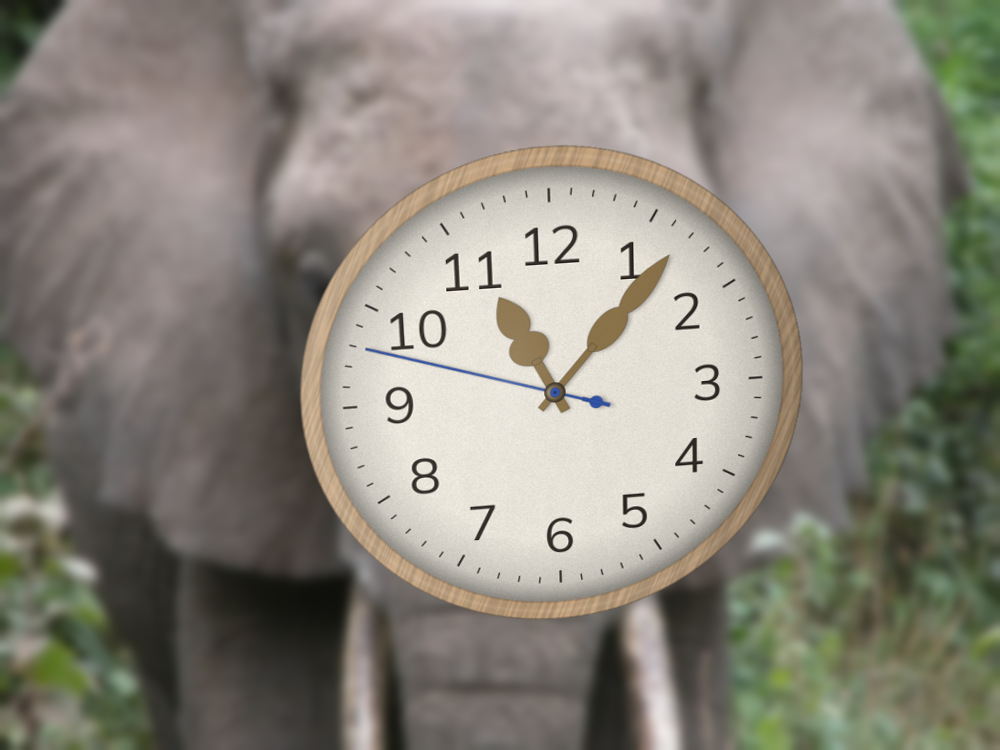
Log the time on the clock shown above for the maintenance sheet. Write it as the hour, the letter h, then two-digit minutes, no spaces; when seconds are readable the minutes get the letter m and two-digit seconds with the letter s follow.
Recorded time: 11h06m48s
